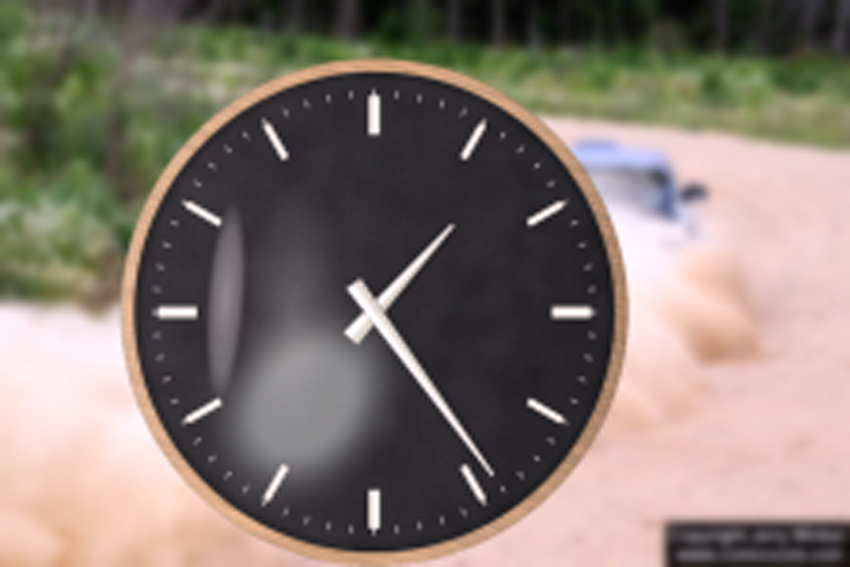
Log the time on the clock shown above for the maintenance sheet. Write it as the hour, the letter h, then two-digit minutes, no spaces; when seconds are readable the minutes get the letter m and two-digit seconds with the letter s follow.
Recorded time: 1h24
